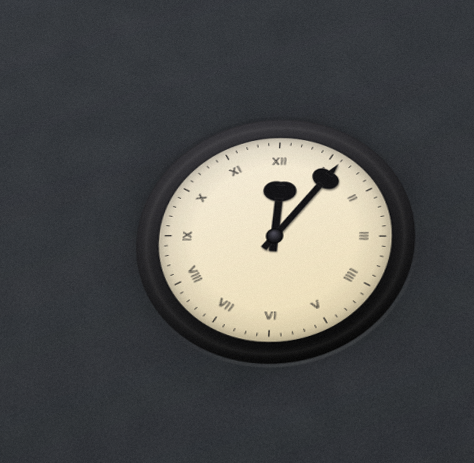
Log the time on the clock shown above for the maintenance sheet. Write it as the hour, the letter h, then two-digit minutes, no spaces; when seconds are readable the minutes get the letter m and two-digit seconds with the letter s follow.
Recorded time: 12h06
